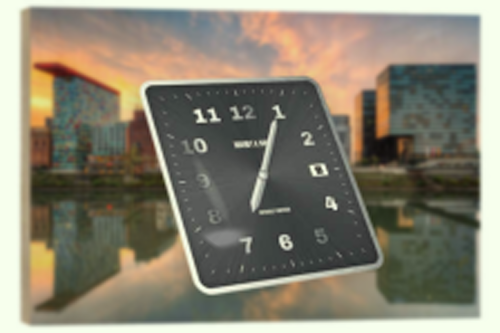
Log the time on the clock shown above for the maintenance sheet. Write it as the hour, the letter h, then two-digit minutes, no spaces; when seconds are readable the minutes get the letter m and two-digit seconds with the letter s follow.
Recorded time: 7h05
